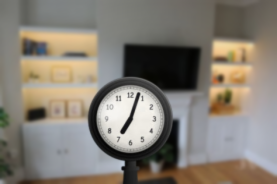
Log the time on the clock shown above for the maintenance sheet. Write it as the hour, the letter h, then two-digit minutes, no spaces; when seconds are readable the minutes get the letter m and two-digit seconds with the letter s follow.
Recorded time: 7h03
